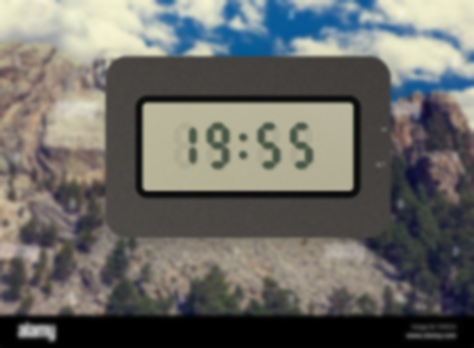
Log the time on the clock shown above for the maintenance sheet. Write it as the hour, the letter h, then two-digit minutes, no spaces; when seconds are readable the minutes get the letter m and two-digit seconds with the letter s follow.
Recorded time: 19h55
